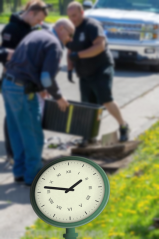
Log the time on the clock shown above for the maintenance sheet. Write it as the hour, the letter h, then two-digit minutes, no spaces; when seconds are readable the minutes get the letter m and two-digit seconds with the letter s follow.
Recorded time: 1h47
